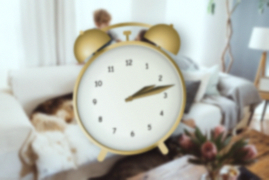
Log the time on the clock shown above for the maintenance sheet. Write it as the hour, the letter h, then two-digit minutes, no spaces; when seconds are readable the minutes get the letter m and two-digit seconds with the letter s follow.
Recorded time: 2h13
